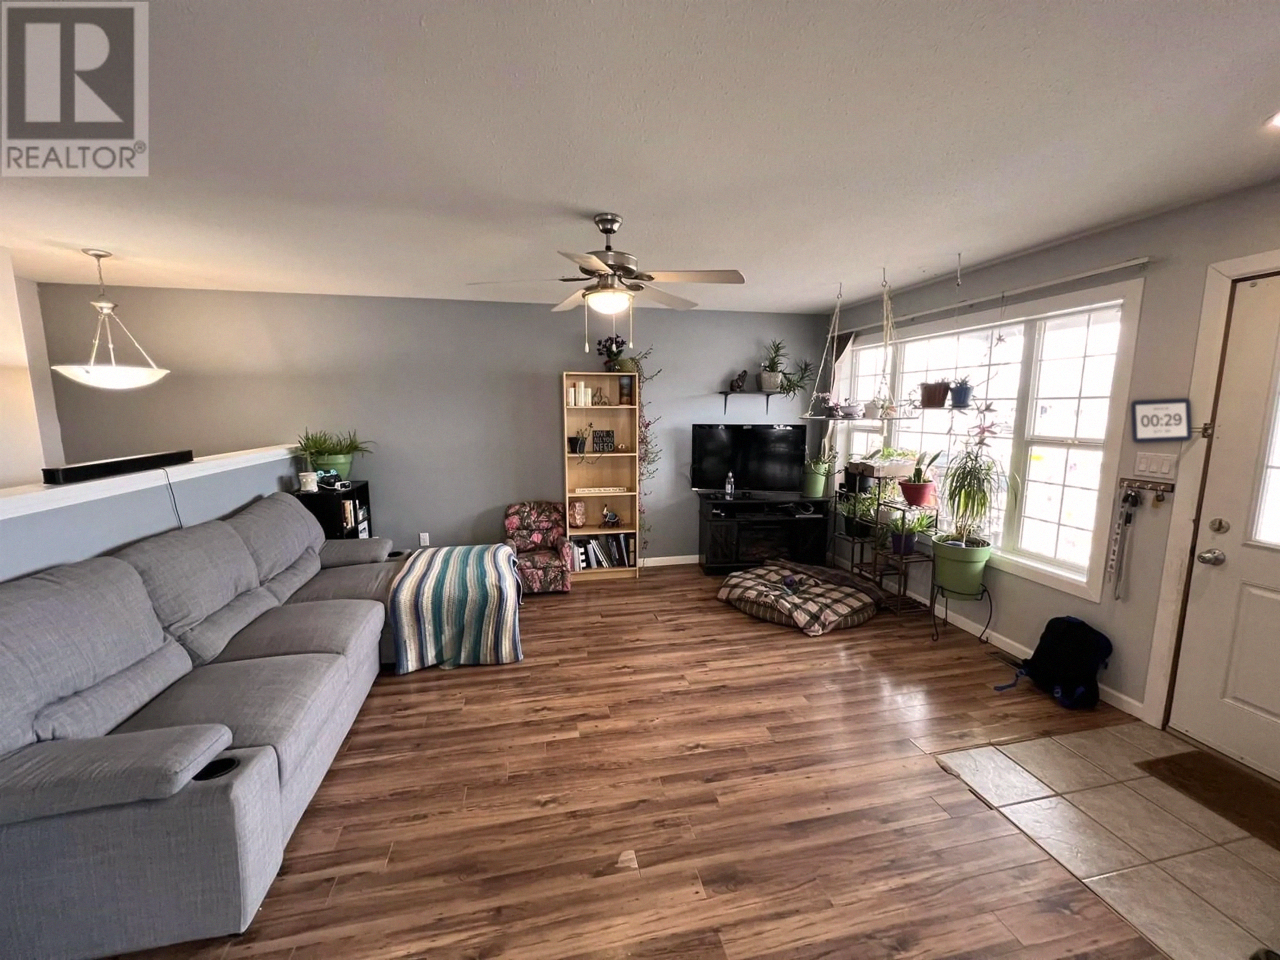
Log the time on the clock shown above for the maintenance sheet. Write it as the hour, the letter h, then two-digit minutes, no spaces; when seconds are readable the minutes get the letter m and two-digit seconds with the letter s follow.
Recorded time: 0h29
